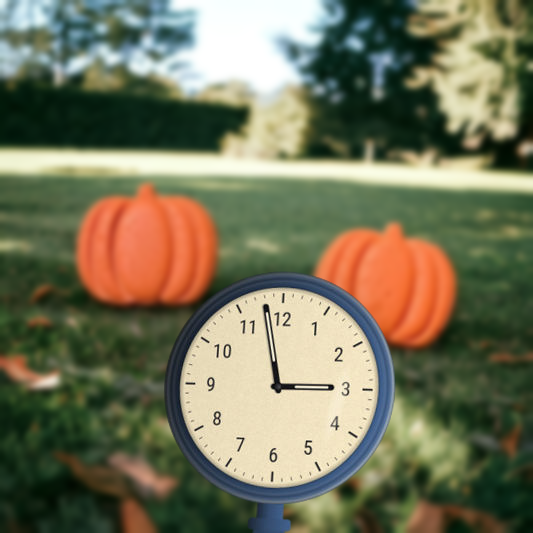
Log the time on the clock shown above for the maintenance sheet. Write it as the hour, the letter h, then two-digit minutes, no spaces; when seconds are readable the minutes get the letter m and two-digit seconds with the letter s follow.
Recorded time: 2h58
